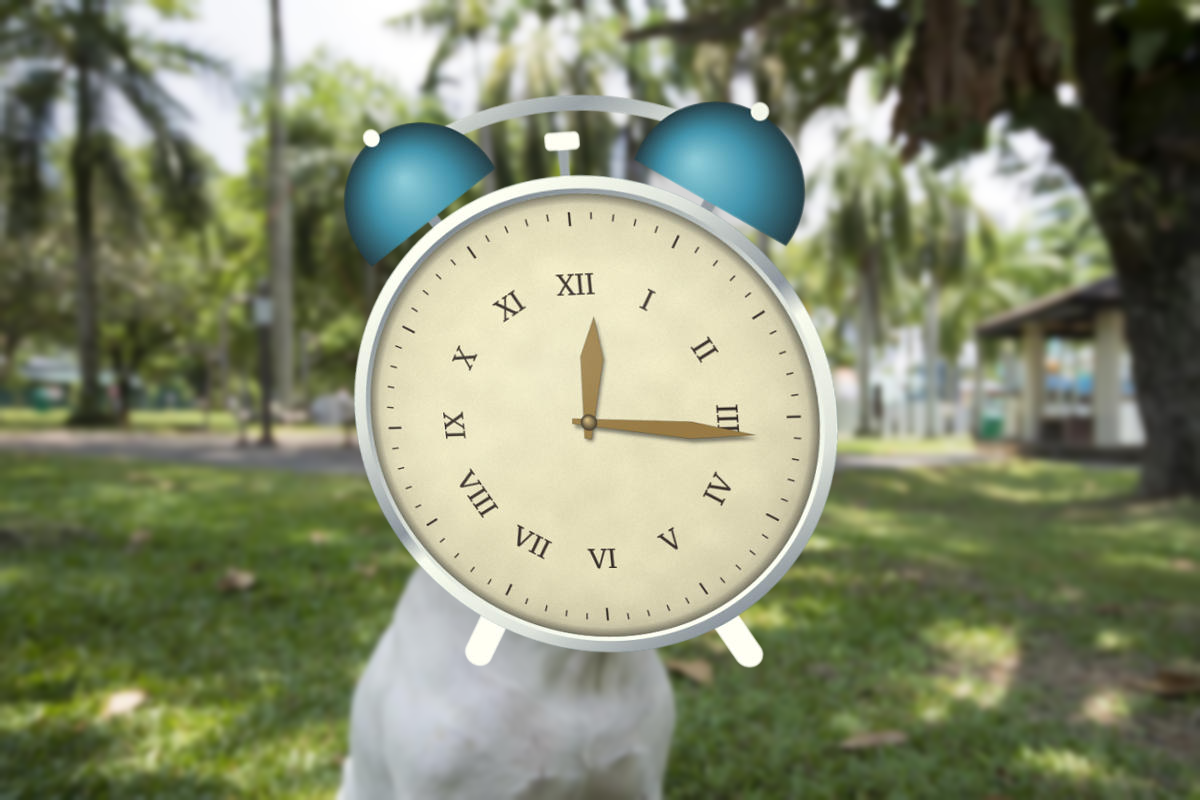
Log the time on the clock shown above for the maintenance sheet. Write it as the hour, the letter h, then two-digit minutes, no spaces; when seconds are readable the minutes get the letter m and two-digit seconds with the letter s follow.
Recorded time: 12h16
